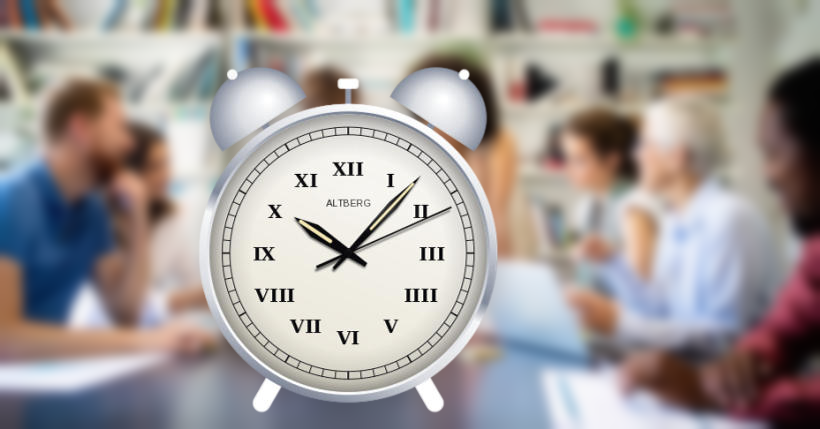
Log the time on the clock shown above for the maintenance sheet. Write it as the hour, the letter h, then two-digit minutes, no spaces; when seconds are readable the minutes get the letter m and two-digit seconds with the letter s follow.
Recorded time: 10h07m11s
